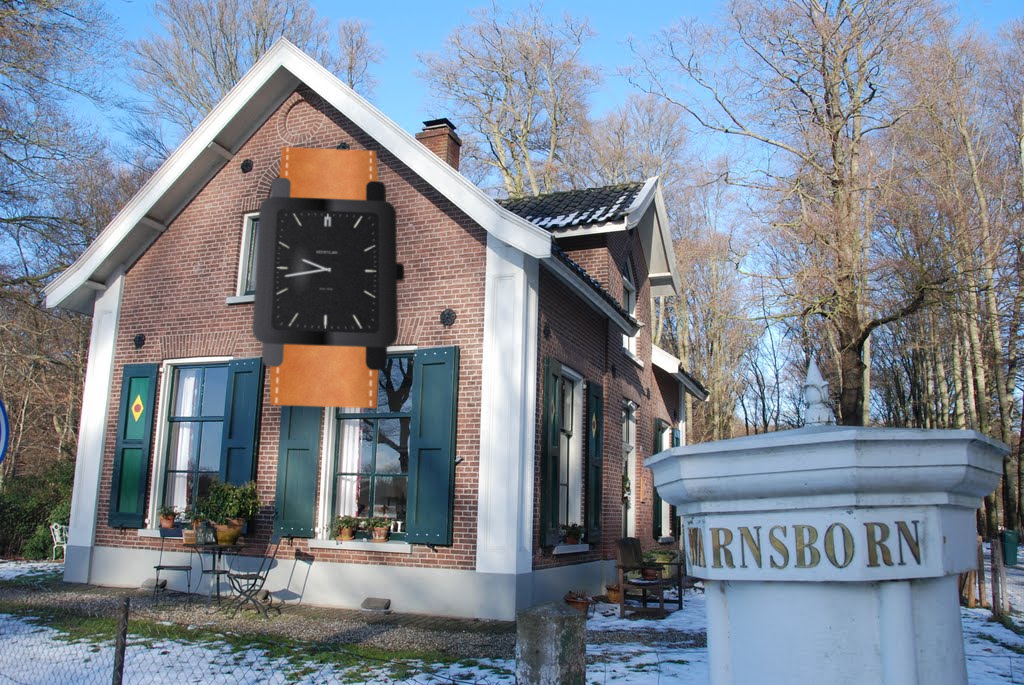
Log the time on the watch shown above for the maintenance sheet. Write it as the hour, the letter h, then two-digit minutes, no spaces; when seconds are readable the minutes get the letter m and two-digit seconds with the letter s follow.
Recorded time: 9h43
